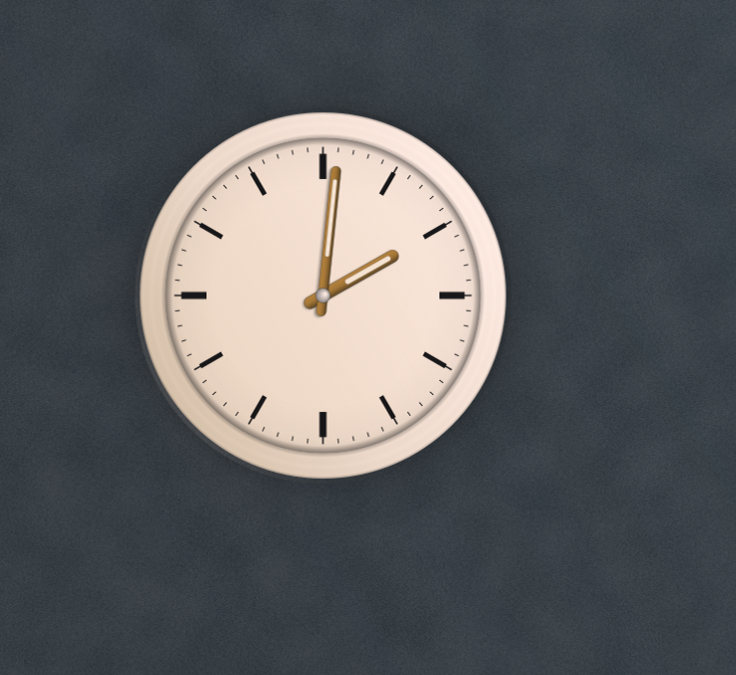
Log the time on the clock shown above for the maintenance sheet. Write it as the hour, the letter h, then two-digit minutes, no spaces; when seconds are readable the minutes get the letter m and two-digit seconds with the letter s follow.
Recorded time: 2h01
